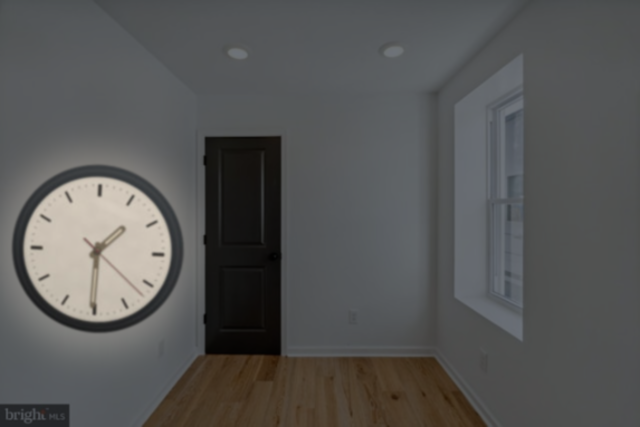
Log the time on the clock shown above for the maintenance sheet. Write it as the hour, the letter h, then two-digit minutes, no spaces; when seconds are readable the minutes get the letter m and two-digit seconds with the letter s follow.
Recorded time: 1h30m22s
